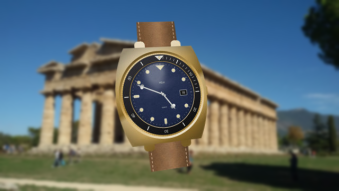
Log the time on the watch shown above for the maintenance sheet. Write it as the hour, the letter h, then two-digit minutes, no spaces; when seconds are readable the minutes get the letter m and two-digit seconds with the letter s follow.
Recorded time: 4h49
